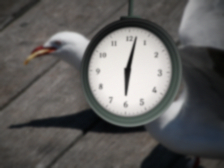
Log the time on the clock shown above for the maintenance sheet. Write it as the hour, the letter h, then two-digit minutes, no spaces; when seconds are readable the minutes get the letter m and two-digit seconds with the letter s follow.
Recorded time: 6h02
